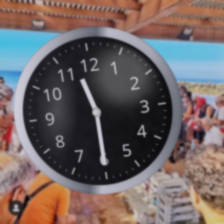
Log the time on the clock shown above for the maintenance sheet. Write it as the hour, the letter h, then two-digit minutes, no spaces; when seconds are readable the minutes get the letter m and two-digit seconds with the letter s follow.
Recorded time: 11h30
